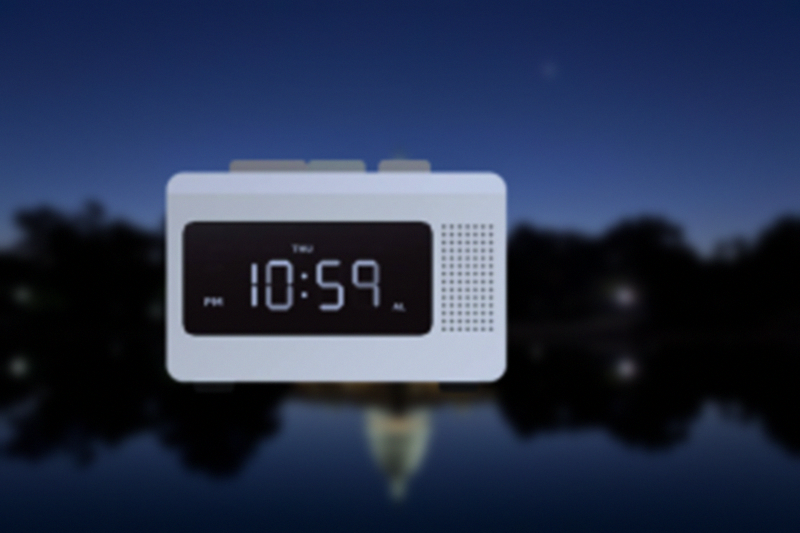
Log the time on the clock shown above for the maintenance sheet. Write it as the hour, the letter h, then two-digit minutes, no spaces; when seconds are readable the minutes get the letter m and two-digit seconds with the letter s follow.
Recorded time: 10h59
